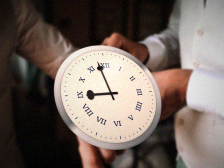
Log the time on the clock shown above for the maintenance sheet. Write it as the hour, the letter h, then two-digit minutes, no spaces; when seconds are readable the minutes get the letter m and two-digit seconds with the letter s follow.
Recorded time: 8h58
